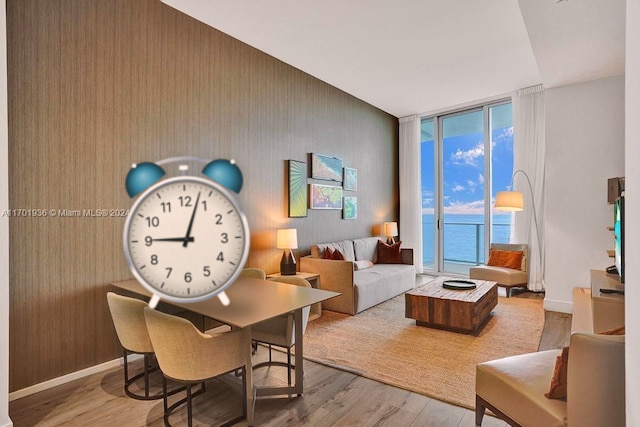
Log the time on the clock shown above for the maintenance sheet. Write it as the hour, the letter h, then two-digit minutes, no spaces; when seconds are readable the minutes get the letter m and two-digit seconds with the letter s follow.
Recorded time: 9h03
